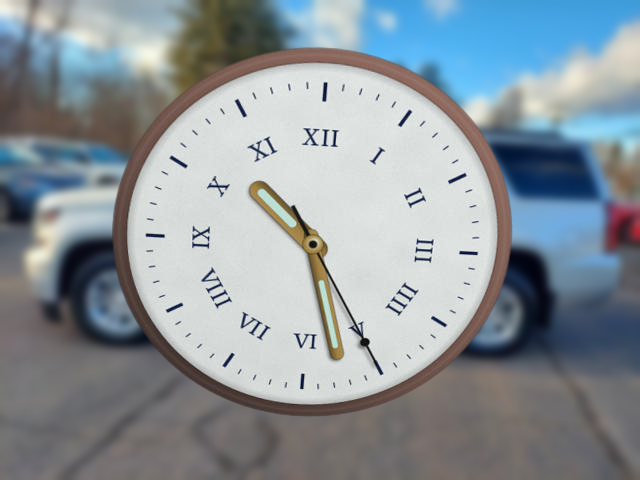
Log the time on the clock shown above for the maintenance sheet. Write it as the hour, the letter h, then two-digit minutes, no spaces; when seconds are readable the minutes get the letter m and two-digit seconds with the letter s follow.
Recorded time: 10h27m25s
